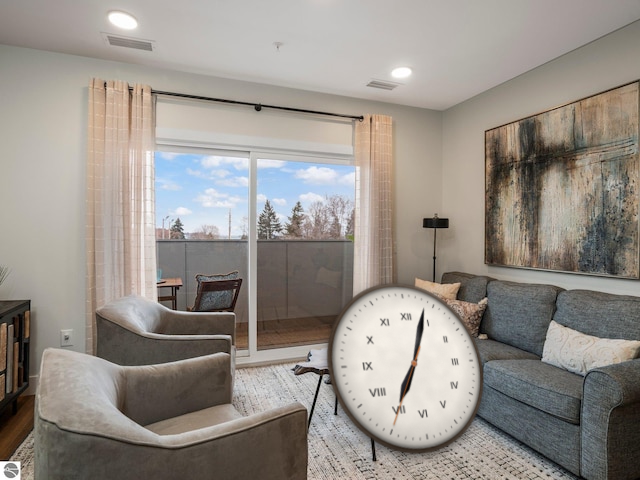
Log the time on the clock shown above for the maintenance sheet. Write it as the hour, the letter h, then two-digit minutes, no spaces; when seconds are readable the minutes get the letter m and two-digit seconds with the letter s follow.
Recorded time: 7h03m35s
